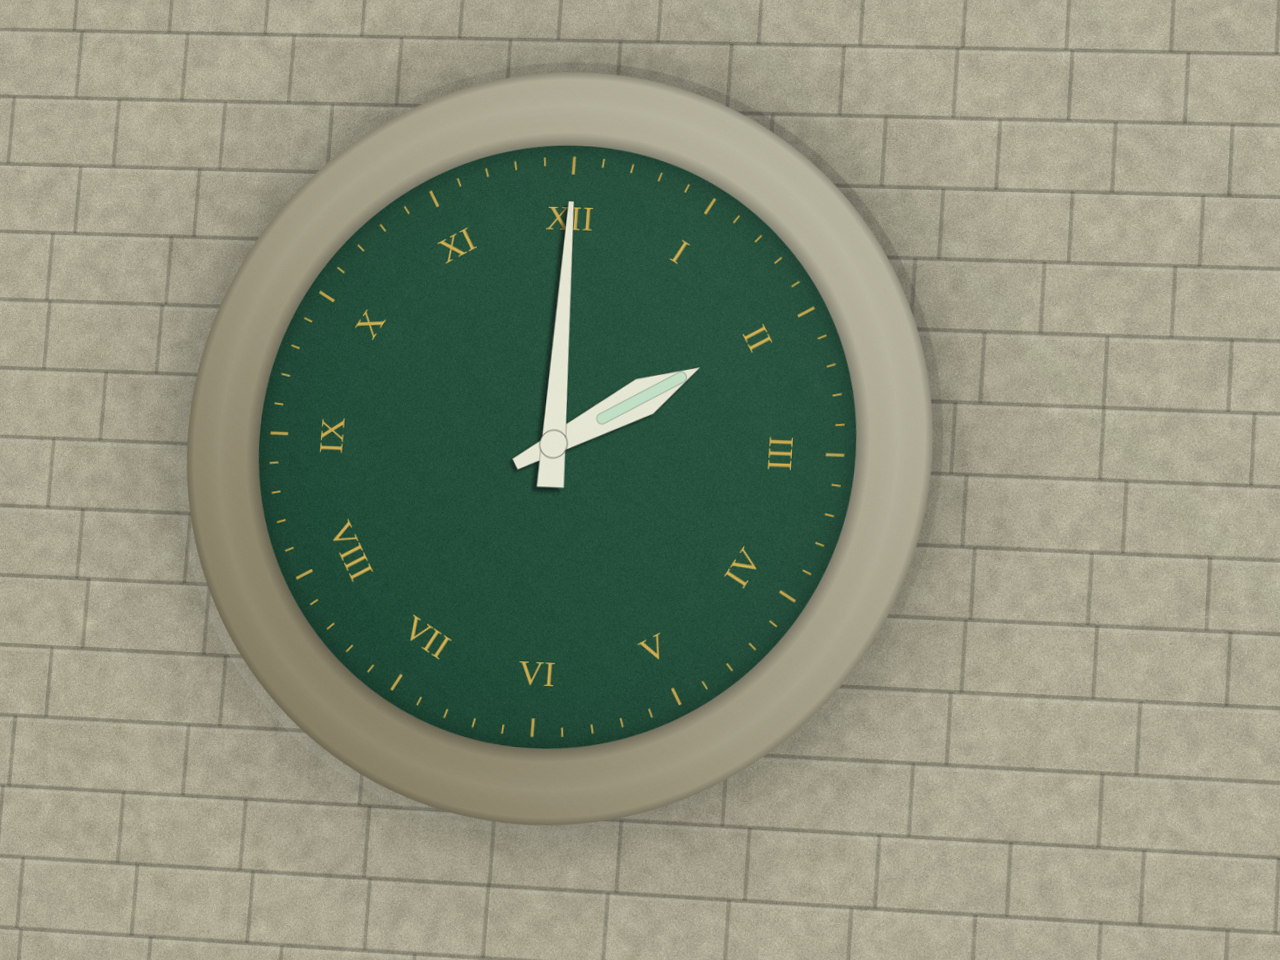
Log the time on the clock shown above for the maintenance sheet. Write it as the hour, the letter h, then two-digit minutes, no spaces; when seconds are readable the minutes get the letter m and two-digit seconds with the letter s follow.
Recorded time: 2h00
